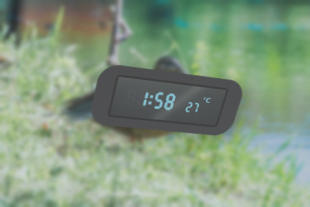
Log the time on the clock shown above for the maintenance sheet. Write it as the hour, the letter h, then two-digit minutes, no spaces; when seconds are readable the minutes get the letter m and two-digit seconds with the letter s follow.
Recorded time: 1h58
